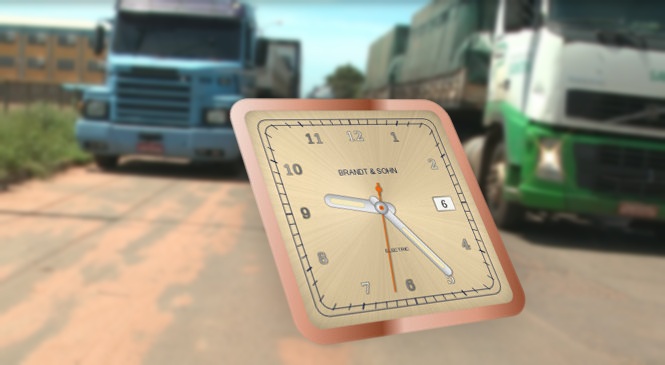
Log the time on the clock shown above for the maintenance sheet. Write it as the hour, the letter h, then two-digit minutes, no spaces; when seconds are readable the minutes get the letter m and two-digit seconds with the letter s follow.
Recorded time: 9h24m32s
